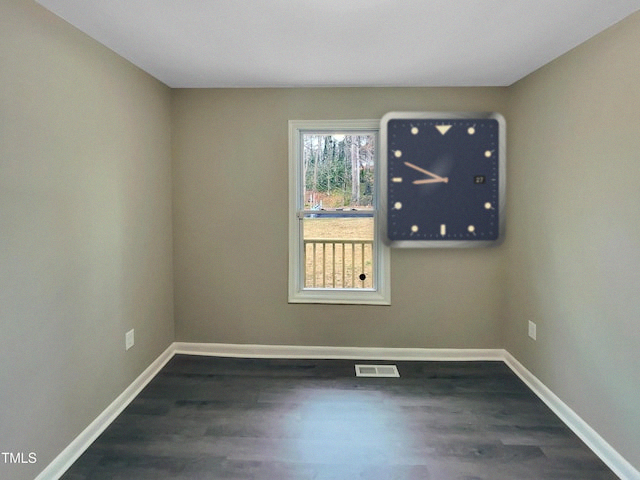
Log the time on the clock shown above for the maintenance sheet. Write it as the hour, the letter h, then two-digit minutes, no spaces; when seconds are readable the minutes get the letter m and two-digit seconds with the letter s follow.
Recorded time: 8h49
